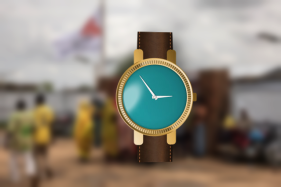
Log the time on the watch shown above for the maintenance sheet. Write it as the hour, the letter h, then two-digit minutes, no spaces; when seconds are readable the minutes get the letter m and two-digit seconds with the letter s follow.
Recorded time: 2h54
